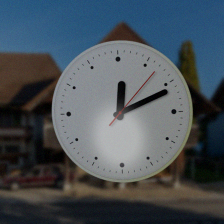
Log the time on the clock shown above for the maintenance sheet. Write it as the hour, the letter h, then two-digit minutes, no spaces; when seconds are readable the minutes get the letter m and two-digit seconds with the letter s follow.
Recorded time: 12h11m07s
